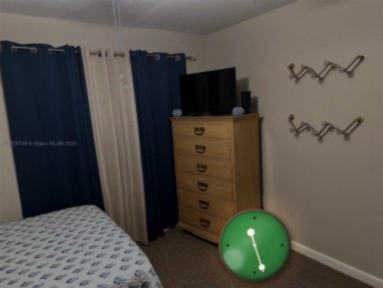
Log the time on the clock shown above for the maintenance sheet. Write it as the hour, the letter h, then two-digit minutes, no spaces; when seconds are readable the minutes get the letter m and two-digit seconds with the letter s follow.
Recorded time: 11h27
